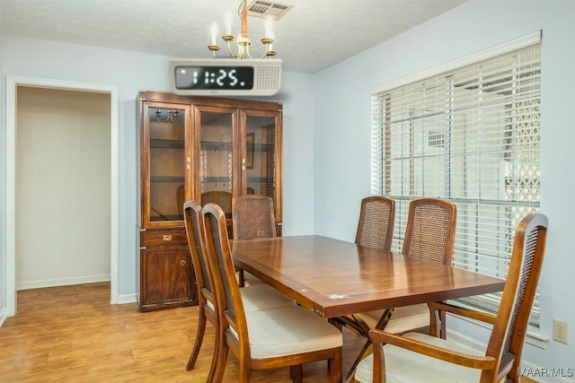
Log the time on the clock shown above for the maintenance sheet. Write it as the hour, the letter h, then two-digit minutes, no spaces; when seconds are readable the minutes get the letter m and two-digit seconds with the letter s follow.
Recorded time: 11h25
